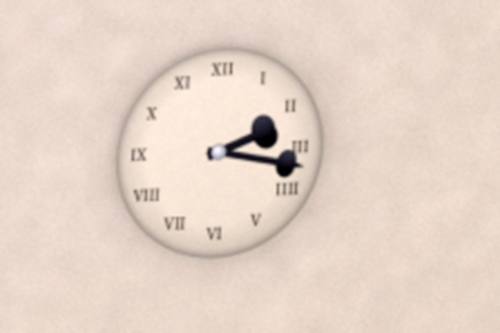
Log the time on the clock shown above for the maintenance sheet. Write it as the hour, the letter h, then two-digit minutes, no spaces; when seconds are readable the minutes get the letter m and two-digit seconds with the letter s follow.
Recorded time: 2h17
